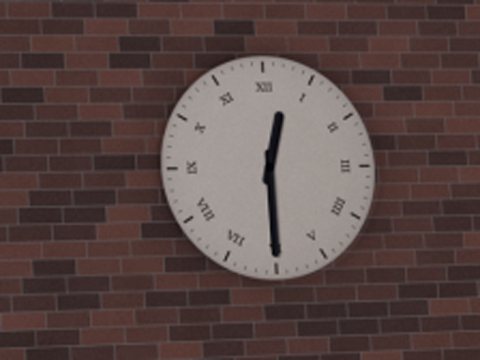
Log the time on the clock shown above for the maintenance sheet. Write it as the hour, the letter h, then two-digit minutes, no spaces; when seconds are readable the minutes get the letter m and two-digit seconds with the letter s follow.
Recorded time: 12h30
